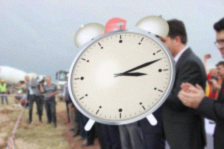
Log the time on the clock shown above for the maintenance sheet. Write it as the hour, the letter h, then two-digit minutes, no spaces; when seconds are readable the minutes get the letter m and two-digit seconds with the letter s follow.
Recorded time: 3h12
